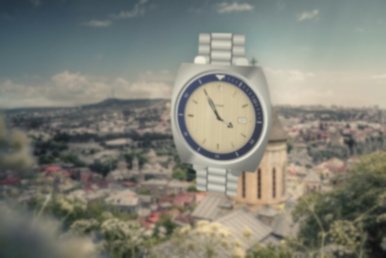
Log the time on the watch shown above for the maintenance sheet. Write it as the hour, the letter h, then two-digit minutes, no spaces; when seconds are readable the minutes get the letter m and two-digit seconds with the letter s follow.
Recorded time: 3h55
